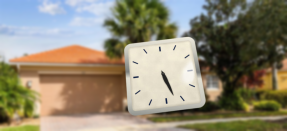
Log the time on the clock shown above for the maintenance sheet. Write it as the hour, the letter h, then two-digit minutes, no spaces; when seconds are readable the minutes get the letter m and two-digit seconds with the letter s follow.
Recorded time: 5h27
